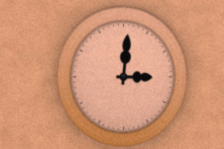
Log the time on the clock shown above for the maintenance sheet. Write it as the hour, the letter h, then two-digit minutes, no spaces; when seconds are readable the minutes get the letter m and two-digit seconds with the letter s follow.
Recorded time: 3h01
